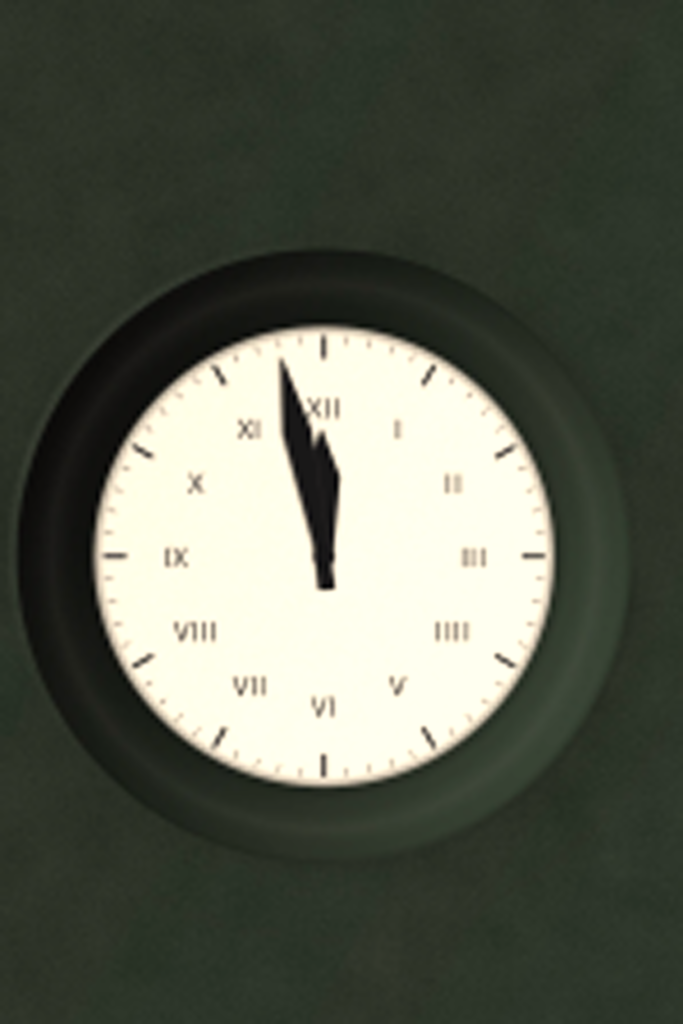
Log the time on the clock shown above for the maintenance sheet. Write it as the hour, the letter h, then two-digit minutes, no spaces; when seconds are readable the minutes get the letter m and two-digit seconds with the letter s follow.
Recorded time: 11h58
